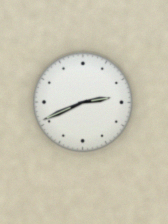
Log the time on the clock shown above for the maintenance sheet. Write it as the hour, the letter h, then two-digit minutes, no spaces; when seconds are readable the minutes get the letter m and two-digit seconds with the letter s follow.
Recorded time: 2h41
